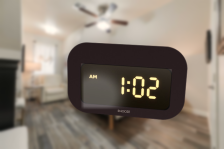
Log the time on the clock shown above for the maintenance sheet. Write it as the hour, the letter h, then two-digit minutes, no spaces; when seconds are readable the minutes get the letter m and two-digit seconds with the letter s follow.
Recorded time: 1h02
